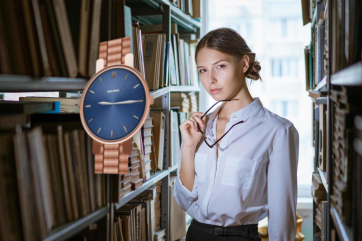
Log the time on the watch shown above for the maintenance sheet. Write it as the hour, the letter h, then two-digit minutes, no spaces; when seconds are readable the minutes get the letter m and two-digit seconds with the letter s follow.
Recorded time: 9h15
